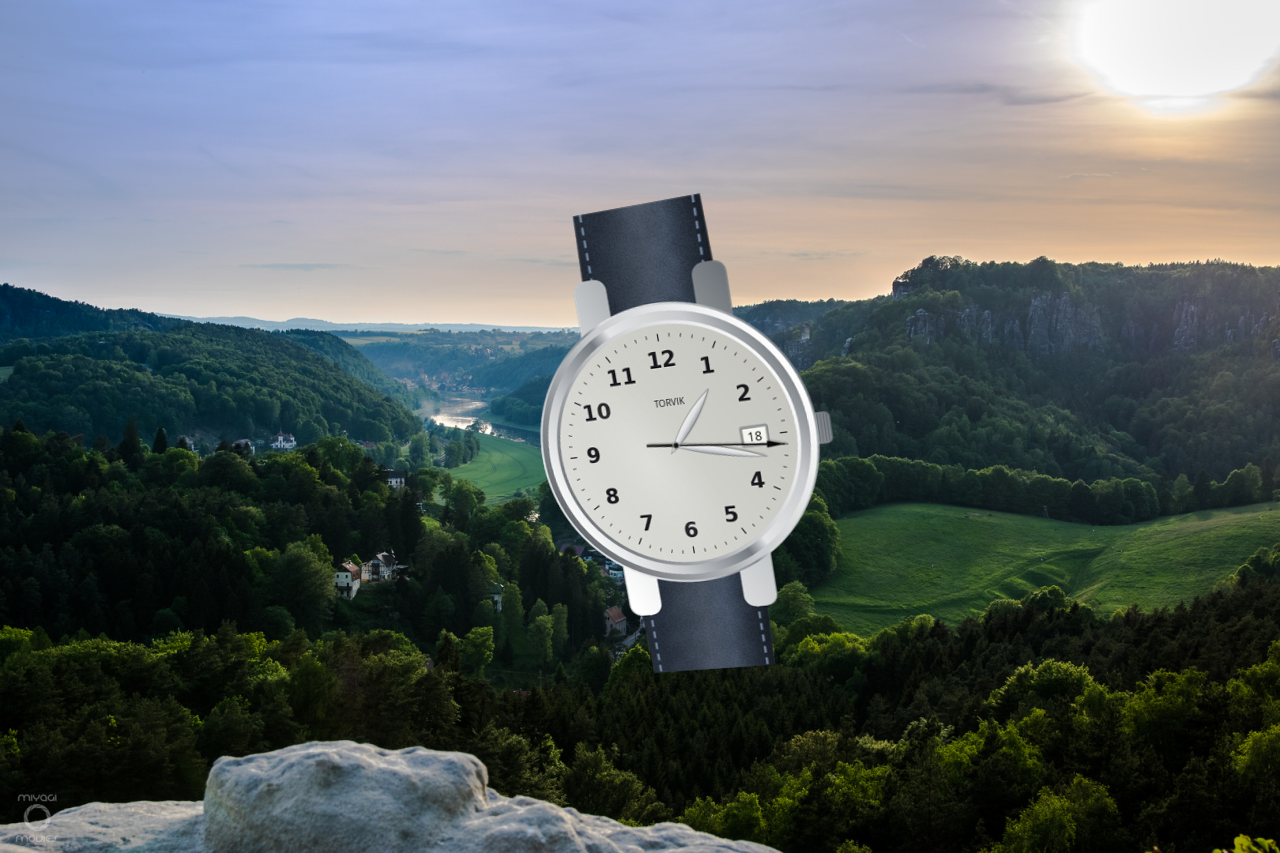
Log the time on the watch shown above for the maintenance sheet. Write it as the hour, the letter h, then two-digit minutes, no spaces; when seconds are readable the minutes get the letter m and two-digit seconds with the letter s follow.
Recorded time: 1h17m16s
